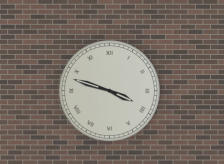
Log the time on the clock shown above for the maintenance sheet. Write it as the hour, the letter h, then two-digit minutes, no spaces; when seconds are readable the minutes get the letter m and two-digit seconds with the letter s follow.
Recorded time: 3h48
